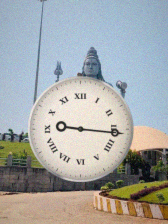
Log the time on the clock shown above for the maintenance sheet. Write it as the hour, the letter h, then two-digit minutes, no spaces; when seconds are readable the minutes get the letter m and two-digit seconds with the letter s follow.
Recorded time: 9h16
